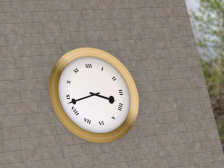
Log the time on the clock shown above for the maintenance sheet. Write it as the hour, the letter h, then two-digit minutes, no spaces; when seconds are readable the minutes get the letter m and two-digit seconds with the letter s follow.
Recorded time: 3h43
